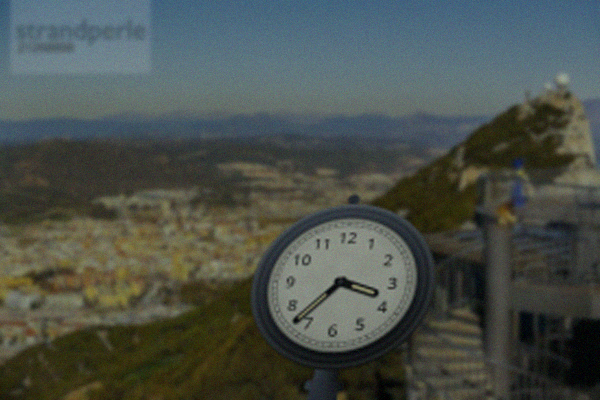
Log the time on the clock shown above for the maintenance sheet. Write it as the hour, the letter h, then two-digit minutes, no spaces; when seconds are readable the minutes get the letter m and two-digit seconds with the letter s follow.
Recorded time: 3h37
